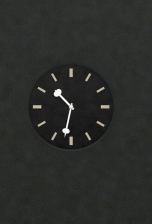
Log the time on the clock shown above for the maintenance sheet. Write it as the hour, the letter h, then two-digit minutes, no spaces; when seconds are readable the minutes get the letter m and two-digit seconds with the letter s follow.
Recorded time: 10h32
